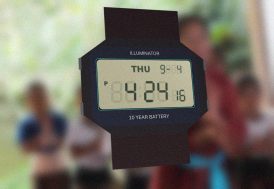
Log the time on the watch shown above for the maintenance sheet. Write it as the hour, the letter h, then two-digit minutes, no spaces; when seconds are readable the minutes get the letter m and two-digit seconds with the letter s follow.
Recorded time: 4h24m16s
